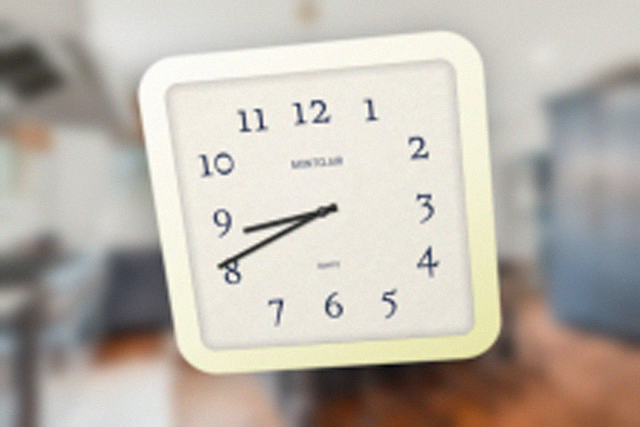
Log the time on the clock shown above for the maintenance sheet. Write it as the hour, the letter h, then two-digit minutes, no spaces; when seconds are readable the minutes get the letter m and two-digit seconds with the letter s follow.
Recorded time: 8h41
